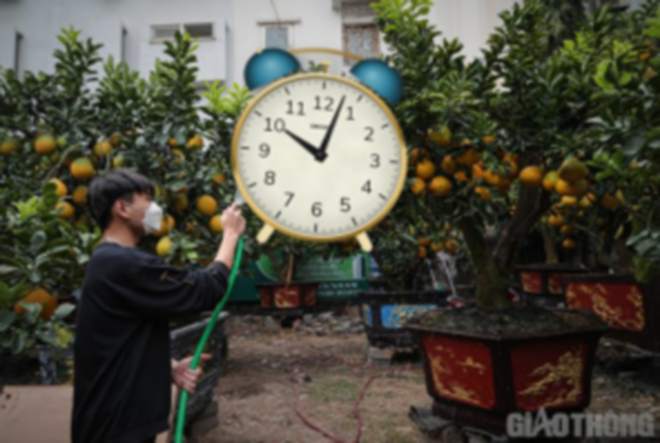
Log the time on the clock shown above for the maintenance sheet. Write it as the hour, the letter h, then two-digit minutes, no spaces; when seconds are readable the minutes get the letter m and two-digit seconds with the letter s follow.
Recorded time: 10h03
